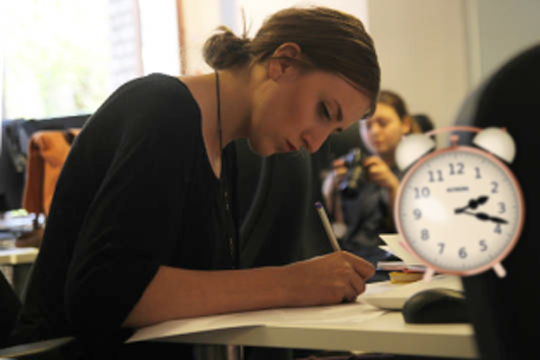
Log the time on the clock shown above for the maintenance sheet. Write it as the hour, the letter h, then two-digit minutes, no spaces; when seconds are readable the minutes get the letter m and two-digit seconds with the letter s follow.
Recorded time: 2h18
